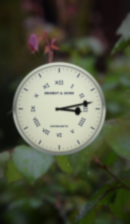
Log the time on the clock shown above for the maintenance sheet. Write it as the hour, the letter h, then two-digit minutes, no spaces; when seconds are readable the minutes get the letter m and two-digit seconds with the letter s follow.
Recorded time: 3h13
